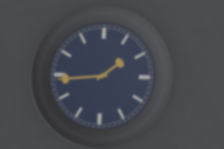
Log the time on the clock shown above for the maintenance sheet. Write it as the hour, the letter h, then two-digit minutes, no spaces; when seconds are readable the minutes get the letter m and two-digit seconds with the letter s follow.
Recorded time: 1h44
